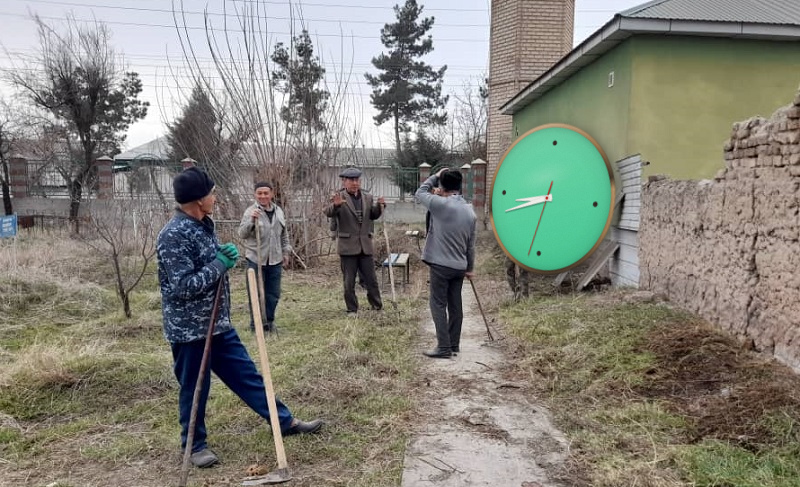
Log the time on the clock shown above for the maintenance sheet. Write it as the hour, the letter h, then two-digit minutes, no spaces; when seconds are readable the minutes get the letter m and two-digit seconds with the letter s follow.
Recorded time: 8h41m32s
